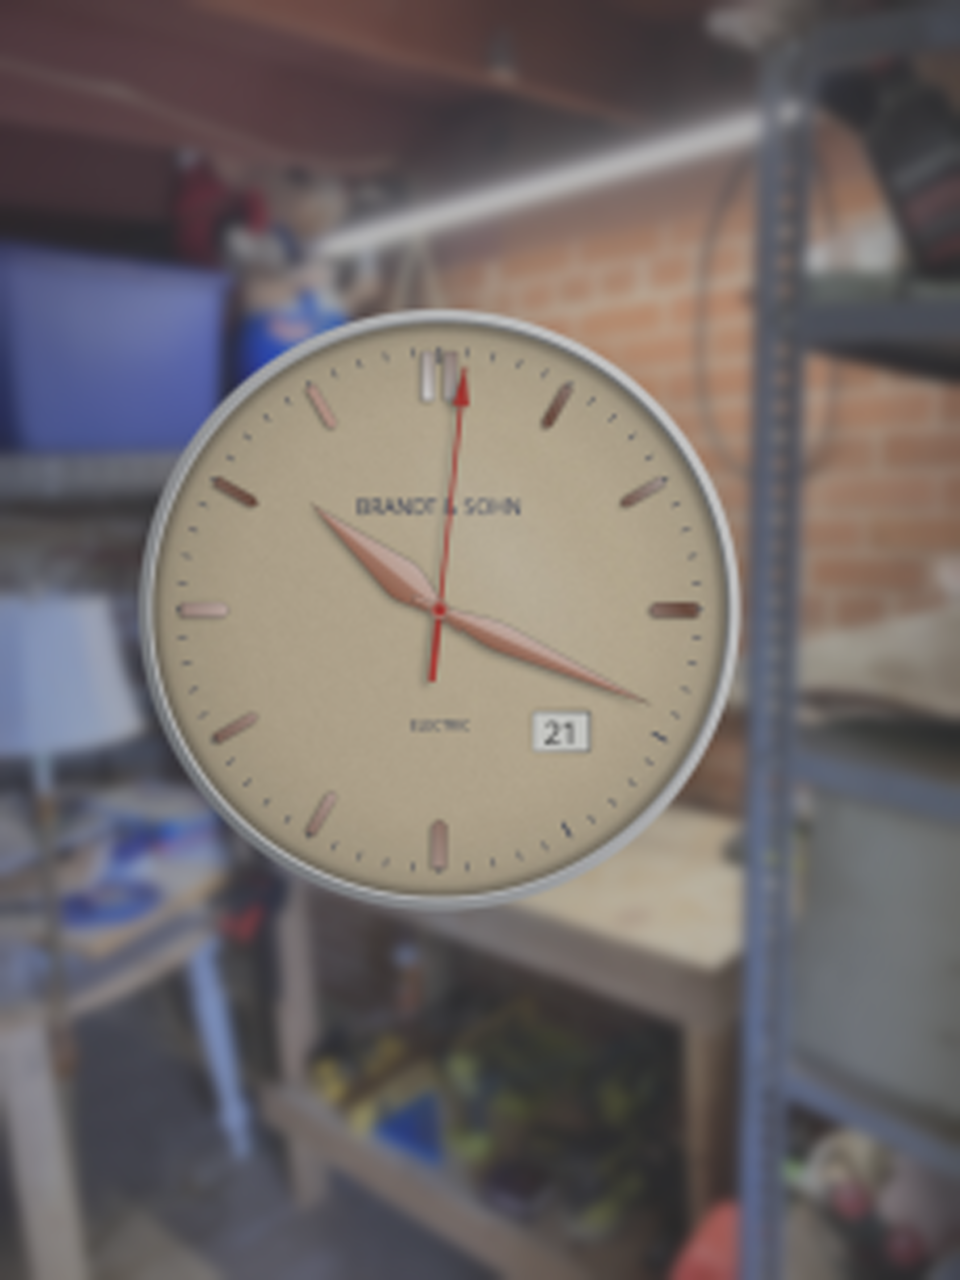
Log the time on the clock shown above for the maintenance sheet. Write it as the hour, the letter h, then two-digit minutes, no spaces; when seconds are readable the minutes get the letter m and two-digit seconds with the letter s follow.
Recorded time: 10h19m01s
